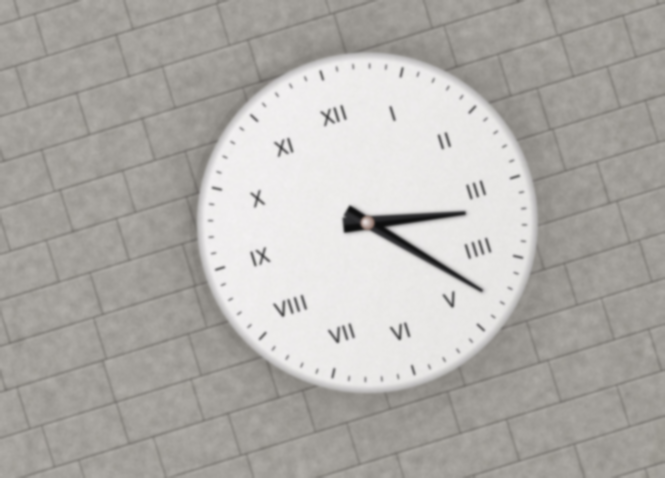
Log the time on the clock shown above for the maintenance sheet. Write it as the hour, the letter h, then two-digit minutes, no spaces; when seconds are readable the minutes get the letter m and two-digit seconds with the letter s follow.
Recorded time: 3h23
